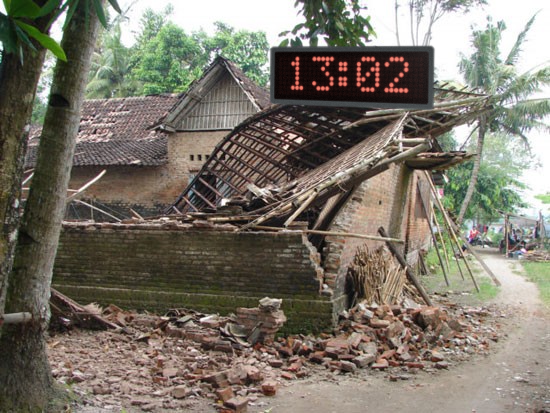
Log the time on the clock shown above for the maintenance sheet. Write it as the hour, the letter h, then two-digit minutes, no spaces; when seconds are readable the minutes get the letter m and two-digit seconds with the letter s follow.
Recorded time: 13h02
